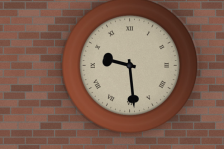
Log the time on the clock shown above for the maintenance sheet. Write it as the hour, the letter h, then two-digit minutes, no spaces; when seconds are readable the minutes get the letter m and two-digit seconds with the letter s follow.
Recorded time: 9h29
